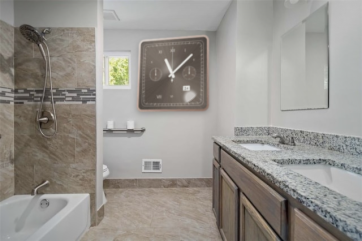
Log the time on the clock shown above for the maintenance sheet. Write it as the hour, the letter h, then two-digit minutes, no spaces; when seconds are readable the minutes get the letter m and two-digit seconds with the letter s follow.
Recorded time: 11h08
